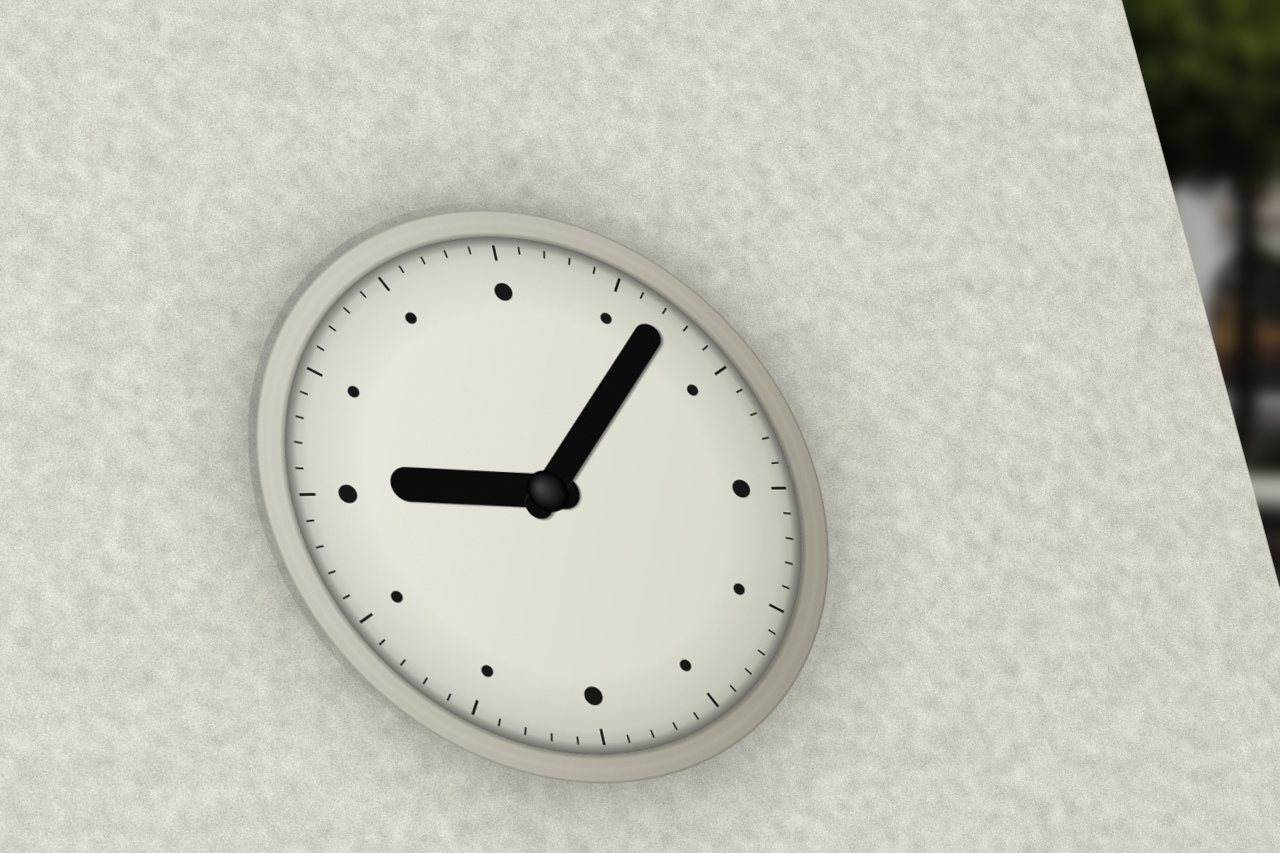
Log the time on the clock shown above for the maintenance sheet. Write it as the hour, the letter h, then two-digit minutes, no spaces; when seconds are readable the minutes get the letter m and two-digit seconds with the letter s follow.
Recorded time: 9h07
